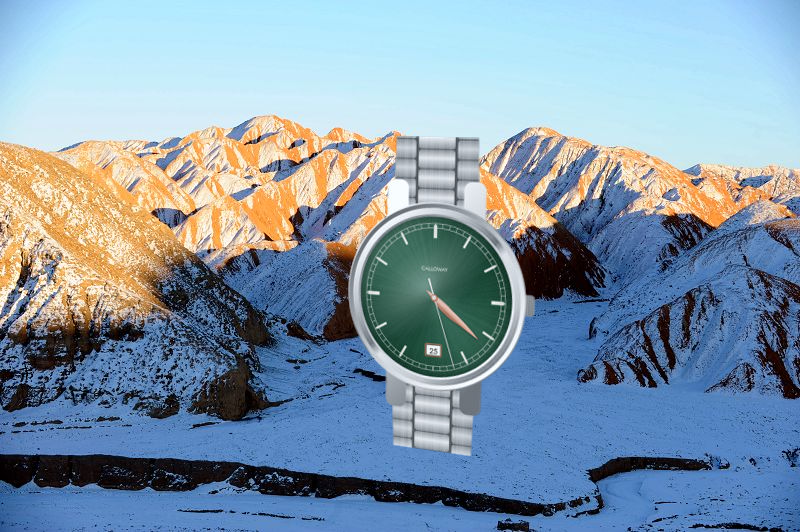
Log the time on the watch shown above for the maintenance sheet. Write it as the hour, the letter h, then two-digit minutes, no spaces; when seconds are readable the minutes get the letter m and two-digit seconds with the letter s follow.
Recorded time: 4h21m27s
